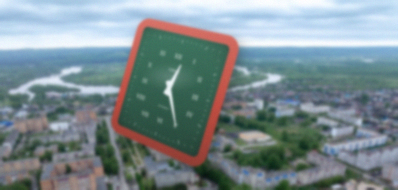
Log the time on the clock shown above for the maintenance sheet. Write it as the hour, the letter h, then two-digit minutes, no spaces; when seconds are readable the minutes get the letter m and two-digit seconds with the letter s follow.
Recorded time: 12h25
